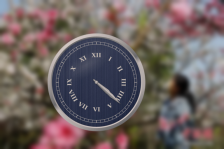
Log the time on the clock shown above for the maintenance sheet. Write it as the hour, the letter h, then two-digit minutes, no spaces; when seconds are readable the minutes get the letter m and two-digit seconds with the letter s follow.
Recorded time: 4h22
